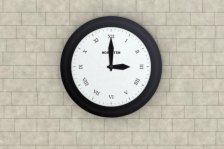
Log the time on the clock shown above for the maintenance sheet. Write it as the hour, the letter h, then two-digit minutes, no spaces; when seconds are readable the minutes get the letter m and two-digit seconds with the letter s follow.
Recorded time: 3h00
